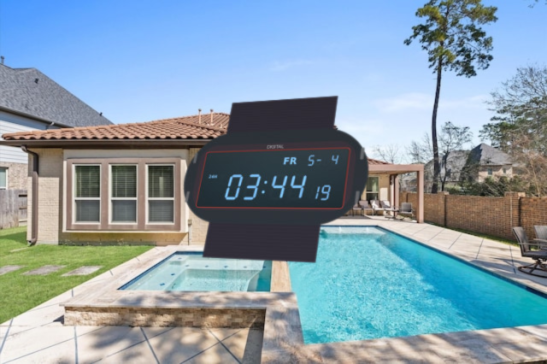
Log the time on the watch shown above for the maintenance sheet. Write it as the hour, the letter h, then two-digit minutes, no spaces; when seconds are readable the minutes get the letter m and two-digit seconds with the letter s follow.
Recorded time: 3h44m19s
